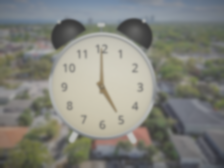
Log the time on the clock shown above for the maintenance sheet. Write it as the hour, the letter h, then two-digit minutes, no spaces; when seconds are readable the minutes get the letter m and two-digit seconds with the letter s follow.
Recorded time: 5h00
